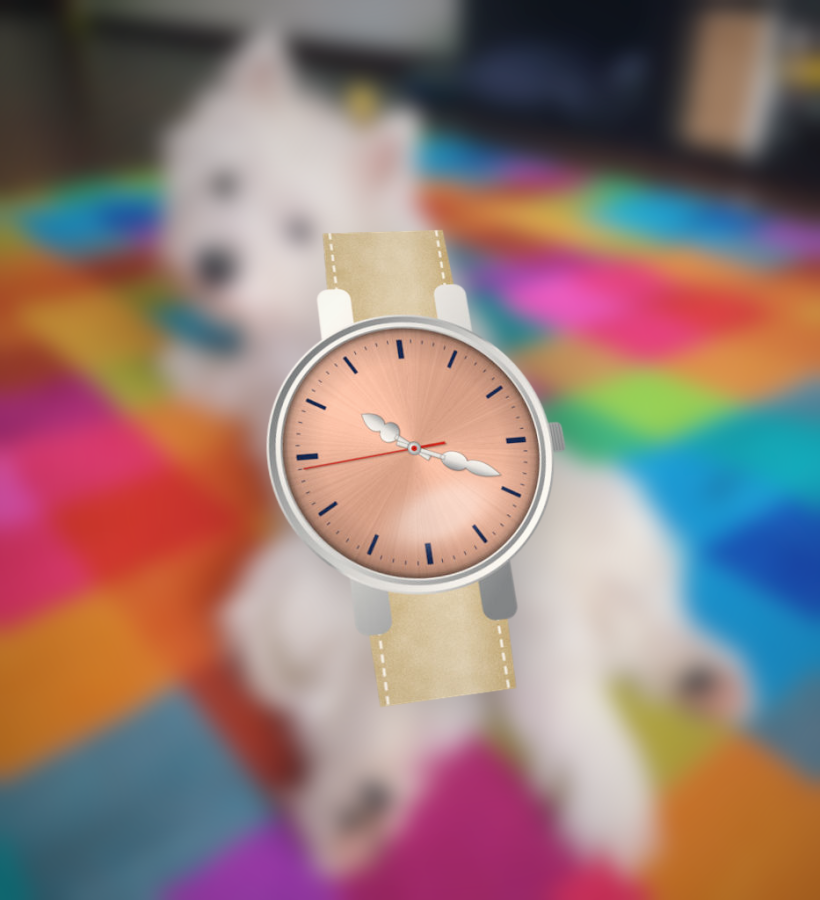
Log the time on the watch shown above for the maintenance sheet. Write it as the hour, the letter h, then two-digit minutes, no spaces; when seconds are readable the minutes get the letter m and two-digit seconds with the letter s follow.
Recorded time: 10h18m44s
